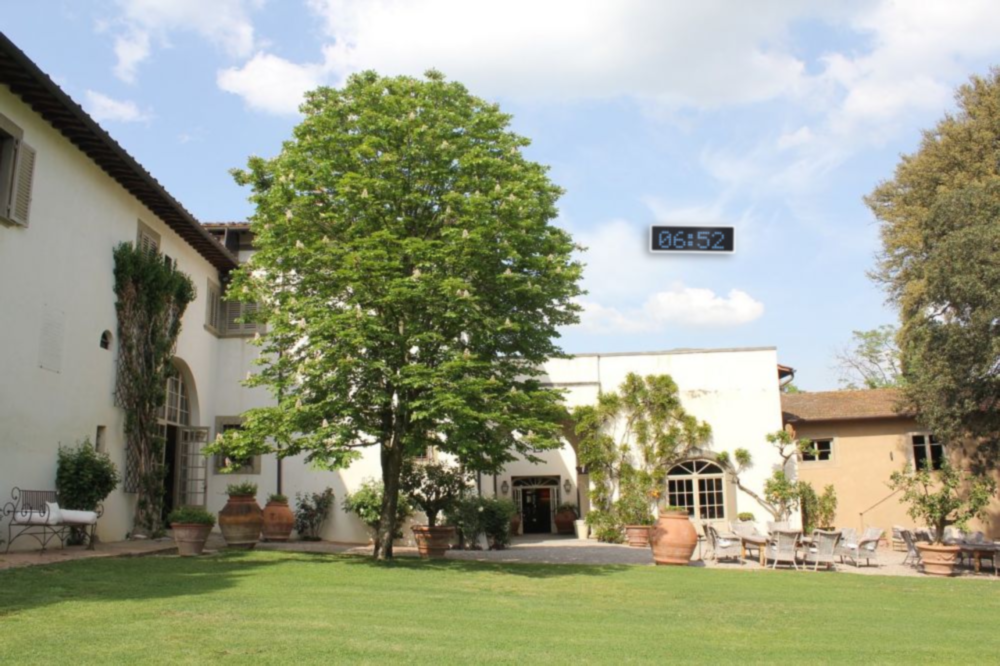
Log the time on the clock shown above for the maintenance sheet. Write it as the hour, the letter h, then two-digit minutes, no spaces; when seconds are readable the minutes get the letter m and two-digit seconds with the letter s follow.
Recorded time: 6h52
